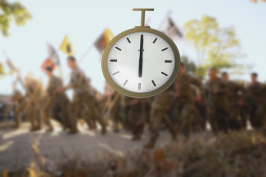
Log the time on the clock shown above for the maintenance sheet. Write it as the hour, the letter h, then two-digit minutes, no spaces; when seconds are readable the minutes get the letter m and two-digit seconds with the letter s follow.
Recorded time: 6h00
